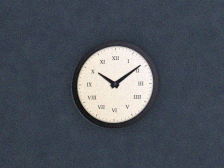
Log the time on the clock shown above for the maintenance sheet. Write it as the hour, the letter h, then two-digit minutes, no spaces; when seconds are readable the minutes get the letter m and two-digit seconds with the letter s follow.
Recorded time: 10h09
